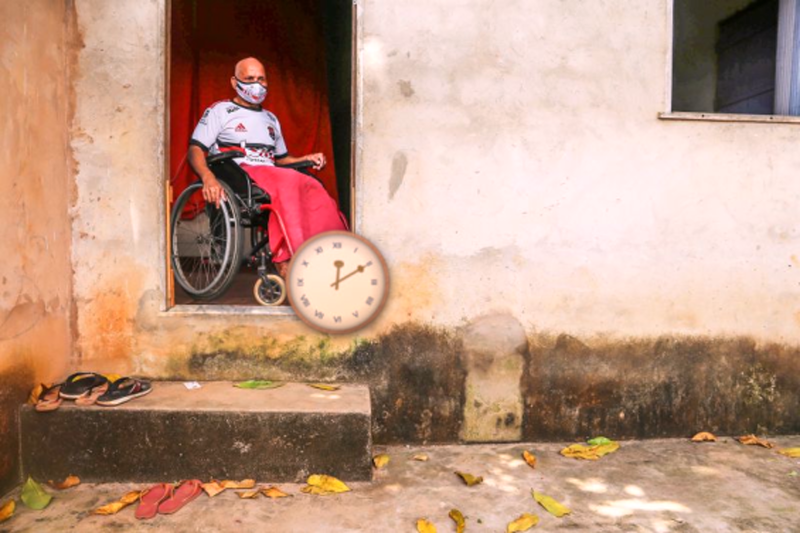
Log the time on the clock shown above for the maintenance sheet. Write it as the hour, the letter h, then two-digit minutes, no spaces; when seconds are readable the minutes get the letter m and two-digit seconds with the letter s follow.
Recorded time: 12h10
